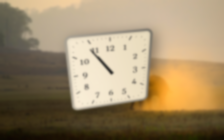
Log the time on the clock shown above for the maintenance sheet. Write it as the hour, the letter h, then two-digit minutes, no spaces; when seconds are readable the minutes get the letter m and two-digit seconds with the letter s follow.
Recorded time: 10h54
